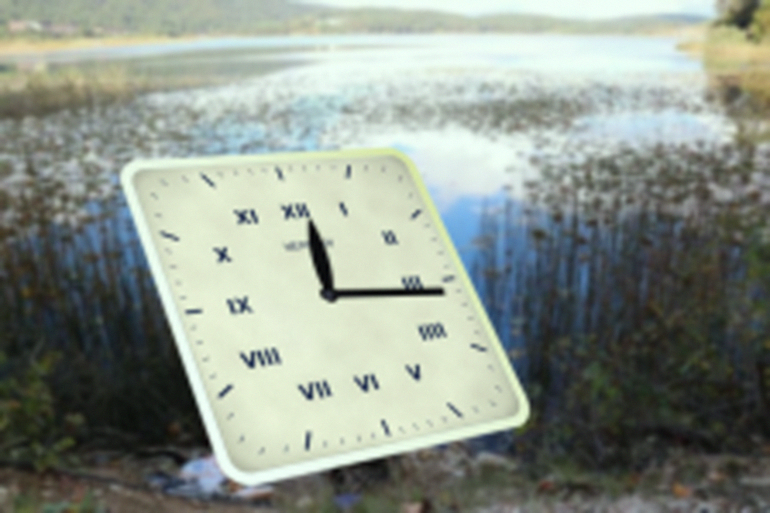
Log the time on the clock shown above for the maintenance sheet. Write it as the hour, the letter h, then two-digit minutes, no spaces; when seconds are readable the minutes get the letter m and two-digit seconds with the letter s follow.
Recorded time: 12h16
